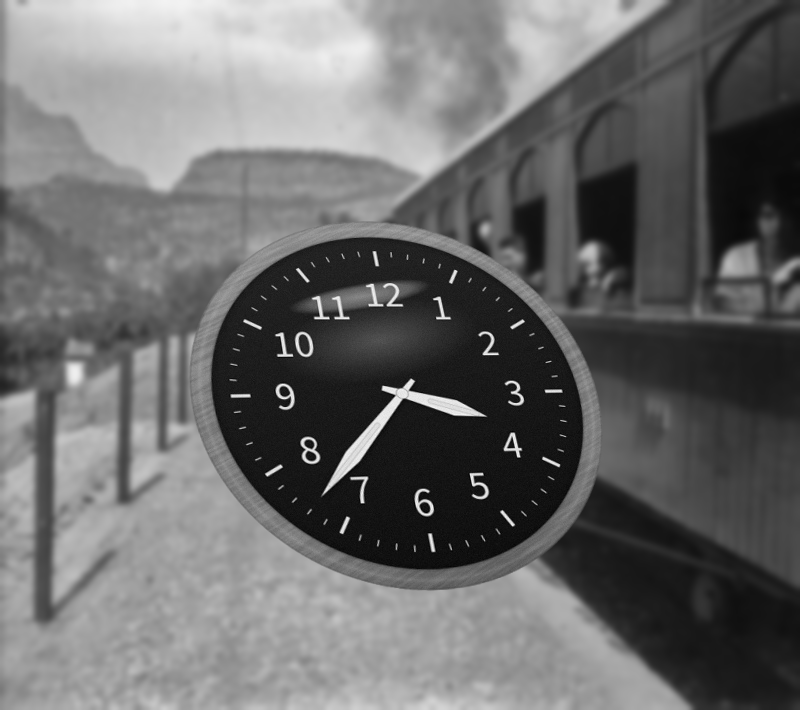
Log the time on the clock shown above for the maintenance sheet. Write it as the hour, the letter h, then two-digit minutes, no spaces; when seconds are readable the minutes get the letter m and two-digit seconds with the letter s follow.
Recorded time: 3h37
